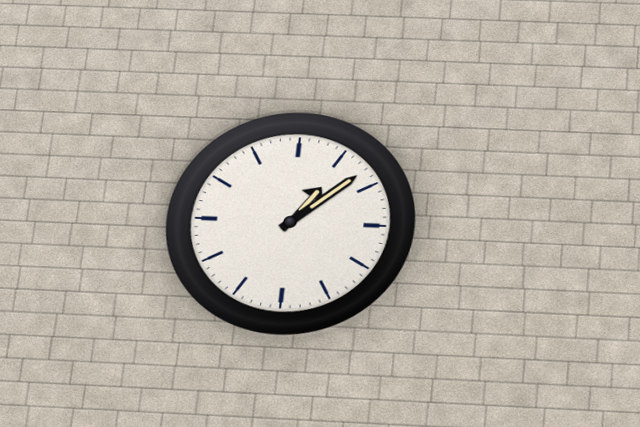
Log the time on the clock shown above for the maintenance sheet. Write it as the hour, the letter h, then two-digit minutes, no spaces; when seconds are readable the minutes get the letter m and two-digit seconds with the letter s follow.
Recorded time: 1h08
